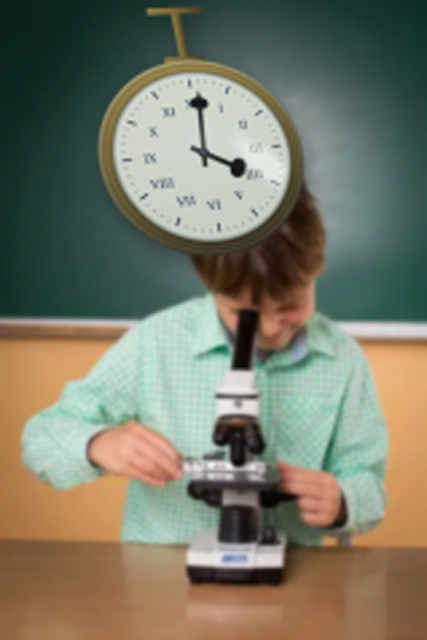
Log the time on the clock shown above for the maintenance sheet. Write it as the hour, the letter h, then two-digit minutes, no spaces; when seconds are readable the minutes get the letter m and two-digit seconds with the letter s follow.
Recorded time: 4h01
